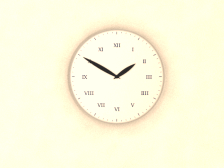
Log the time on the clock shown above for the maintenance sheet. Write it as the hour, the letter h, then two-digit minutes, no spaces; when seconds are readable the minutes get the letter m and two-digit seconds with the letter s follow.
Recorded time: 1h50
